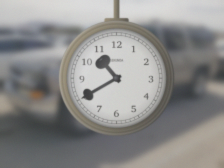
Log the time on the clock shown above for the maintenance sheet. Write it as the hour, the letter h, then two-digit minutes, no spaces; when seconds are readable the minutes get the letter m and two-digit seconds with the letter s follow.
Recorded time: 10h40
